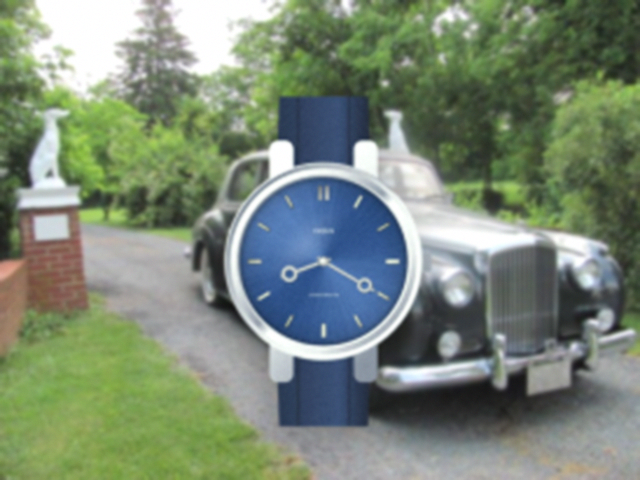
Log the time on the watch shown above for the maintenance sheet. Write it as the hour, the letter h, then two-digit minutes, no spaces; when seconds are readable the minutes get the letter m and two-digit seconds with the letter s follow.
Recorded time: 8h20
